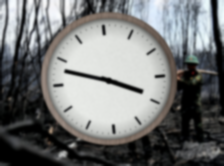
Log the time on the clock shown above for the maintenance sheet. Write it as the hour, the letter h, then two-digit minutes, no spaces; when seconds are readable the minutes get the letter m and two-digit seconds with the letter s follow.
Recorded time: 3h48
